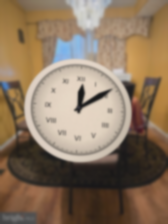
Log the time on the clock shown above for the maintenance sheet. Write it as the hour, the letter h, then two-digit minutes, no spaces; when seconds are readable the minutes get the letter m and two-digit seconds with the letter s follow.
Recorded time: 12h09
